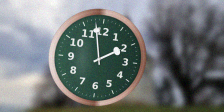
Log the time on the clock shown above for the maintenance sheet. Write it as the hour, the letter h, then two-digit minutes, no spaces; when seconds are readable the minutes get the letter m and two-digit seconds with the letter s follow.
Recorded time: 1h58
